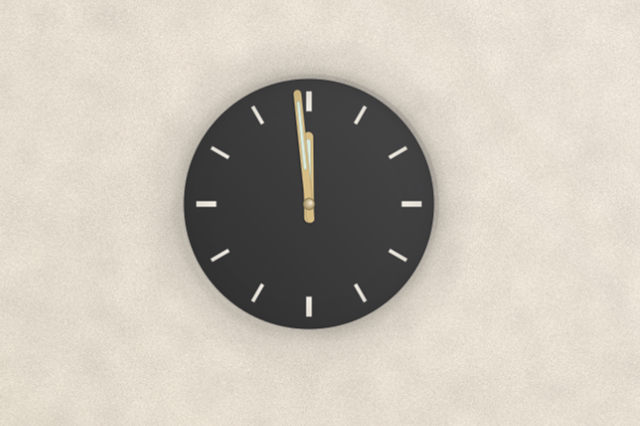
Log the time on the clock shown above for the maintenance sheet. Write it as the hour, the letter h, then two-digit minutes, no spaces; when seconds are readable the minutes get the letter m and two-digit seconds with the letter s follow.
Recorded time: 11h59
